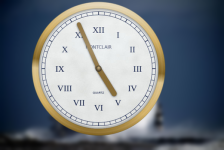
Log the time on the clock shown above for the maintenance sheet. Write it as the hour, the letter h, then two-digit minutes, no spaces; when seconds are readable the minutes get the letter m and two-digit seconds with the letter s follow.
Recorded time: 4h56
